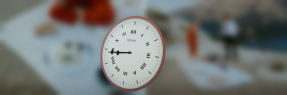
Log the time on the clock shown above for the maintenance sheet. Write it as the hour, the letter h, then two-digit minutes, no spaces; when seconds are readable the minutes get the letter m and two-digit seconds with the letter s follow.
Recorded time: 8h44
